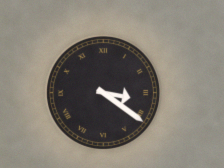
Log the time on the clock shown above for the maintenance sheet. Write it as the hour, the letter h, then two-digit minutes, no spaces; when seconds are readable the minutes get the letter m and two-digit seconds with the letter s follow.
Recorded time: 3h21
